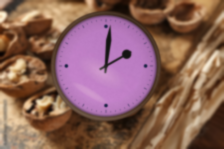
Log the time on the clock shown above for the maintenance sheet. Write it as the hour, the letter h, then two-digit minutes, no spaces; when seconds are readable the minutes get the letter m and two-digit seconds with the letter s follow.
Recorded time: 2h01
